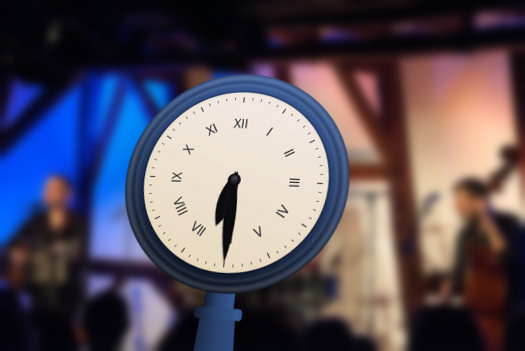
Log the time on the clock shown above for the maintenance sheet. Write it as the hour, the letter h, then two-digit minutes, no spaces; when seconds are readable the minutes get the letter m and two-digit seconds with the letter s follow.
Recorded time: 6h30
